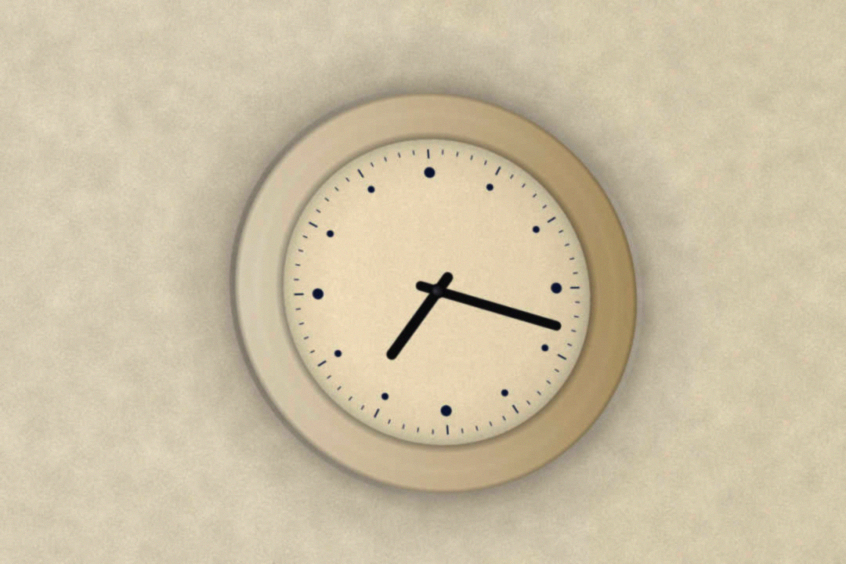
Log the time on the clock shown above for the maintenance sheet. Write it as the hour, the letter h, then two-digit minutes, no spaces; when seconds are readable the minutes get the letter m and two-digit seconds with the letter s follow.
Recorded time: 7h18
